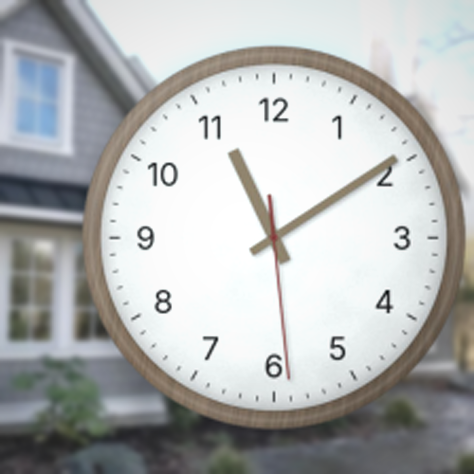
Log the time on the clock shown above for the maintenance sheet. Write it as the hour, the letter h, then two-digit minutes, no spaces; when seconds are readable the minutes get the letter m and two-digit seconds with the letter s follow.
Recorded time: 11h09m29s
